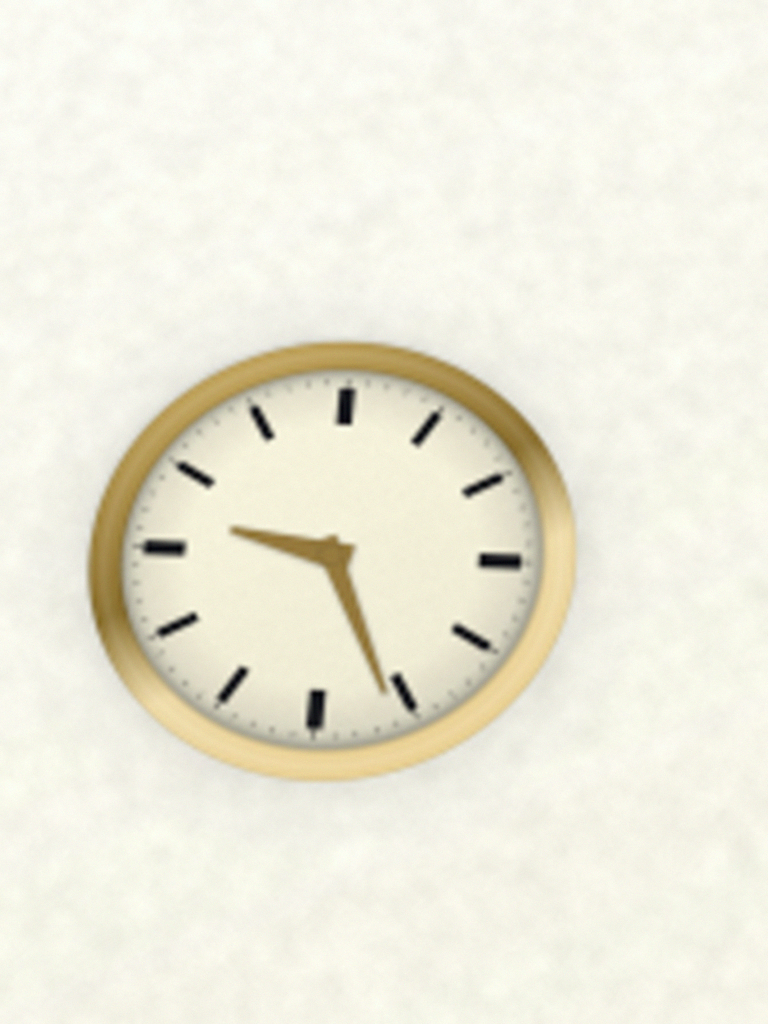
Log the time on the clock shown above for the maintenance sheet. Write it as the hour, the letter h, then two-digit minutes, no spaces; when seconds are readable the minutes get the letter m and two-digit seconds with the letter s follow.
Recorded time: 9h26
